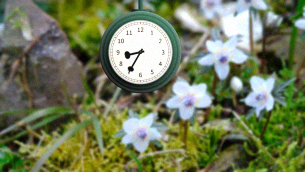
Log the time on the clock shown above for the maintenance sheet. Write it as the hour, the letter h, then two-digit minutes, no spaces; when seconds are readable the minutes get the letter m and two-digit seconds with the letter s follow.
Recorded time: 8h35
